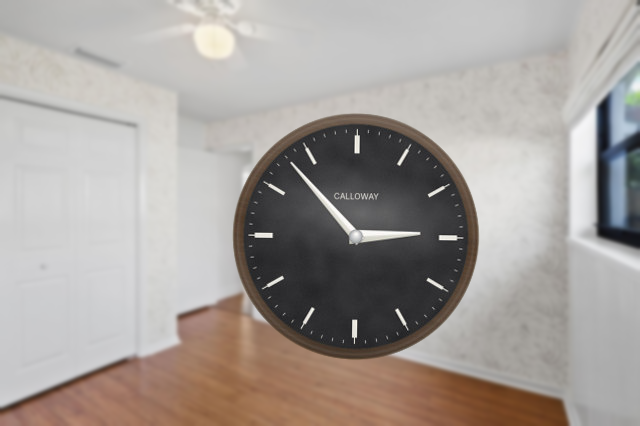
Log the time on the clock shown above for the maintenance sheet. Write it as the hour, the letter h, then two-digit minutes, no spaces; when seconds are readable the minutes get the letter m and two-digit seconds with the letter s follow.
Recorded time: 2h53
